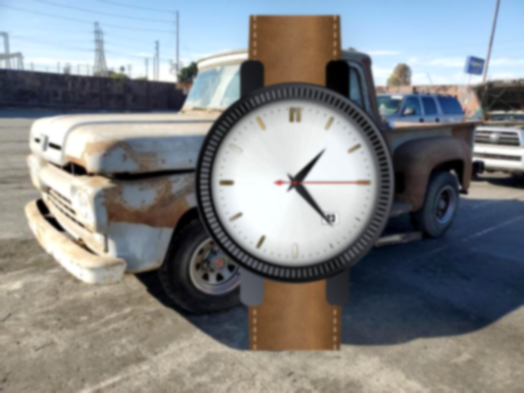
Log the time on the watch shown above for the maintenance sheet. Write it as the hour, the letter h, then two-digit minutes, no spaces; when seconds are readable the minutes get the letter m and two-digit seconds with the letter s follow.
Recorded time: 1h23m15s
